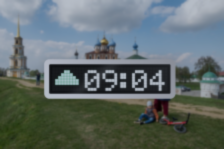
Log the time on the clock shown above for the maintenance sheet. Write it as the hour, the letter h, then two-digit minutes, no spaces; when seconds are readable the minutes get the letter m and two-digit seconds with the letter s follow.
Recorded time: 9h04
